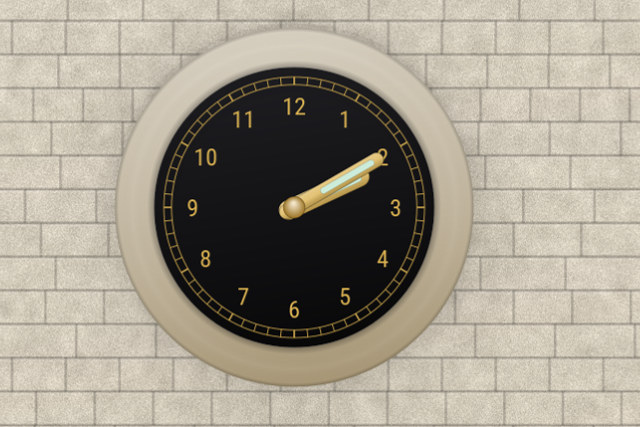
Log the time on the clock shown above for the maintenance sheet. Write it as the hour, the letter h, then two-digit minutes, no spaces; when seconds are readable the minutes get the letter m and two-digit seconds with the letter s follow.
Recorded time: 2h10
